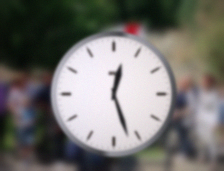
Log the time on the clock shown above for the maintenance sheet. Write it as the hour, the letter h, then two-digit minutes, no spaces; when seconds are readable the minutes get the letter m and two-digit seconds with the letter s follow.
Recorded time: 12h27
